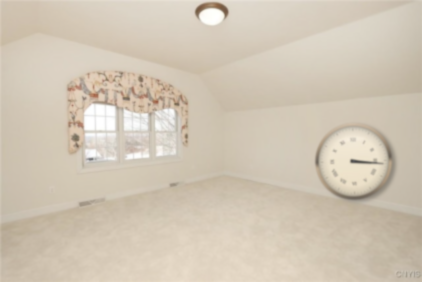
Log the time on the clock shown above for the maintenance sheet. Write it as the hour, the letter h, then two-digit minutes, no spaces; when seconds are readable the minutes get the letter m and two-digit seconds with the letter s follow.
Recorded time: 3h16
